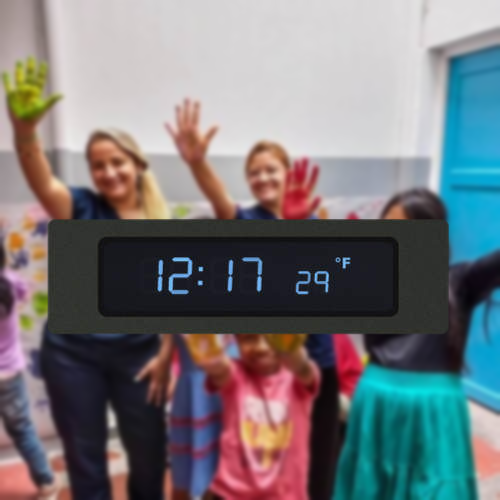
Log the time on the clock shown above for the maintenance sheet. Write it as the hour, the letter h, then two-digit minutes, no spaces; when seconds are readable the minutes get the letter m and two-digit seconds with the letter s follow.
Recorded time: 12h17
